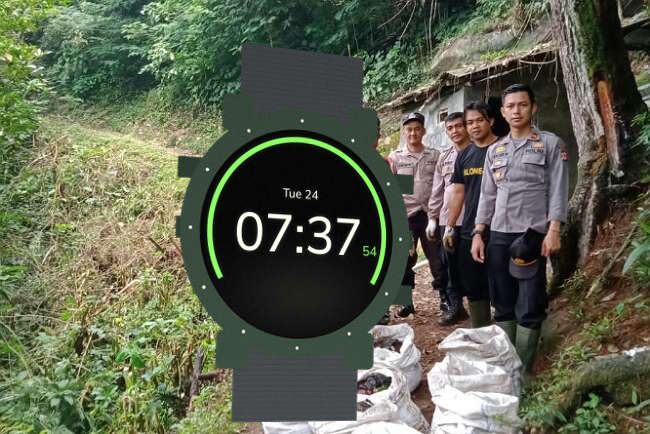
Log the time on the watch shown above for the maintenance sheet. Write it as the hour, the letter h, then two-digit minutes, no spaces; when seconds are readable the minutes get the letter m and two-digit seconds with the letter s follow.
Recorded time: 7h37m54s
